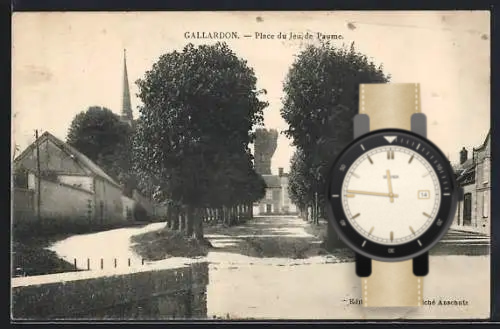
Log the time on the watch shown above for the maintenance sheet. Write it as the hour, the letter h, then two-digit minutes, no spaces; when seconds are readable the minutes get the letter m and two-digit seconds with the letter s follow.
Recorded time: 11h46
